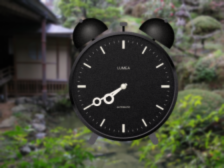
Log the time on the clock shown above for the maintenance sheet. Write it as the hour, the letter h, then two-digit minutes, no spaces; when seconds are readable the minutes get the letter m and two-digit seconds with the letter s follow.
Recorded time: 7h40
